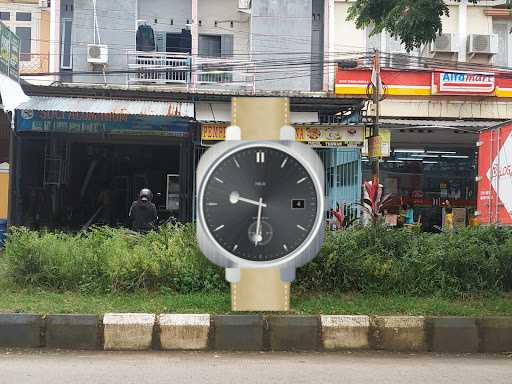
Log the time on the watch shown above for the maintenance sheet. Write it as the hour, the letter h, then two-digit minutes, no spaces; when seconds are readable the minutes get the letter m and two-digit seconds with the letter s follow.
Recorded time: 9h31
